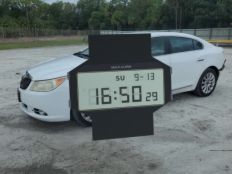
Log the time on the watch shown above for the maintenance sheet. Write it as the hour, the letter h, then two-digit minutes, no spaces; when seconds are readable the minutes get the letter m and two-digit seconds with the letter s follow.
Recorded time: 16h50m29s
